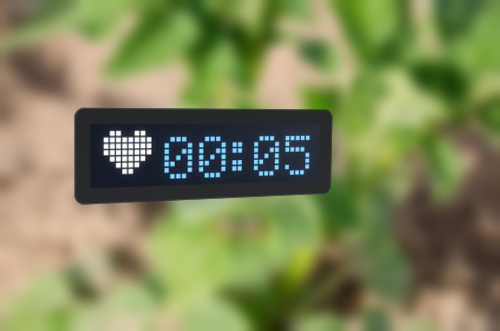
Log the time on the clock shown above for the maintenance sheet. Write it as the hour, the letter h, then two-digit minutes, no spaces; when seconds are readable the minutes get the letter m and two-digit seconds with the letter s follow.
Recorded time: 0h05
